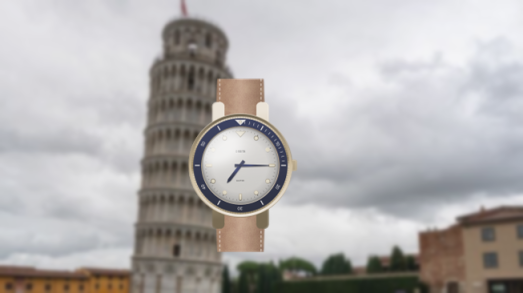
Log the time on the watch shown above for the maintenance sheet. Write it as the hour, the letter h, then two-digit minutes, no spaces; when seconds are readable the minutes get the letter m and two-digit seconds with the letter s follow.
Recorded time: 7h15
